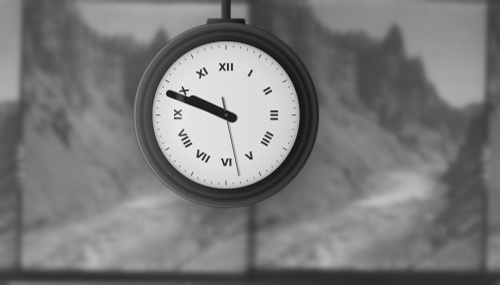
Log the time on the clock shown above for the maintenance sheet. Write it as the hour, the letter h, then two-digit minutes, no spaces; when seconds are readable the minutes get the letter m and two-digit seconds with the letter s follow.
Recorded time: 9h48m28s
